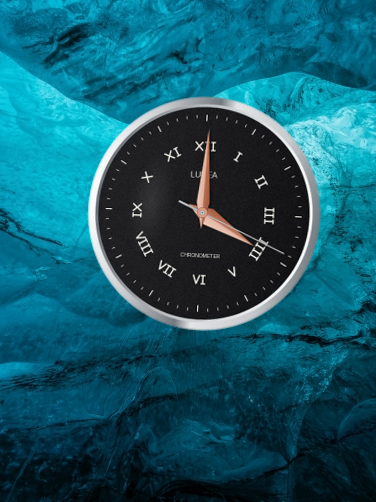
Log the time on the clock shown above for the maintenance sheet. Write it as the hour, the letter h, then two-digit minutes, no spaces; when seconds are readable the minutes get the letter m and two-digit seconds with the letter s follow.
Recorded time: 4h00m19s
